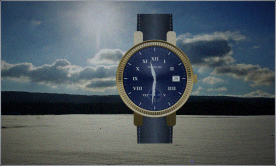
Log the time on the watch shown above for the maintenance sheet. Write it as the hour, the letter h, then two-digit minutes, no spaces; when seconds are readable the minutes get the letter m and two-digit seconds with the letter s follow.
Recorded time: 11h31
